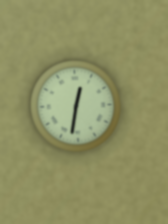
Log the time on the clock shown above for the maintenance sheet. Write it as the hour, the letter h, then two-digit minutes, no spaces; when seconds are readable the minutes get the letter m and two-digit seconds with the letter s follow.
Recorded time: 12h32
